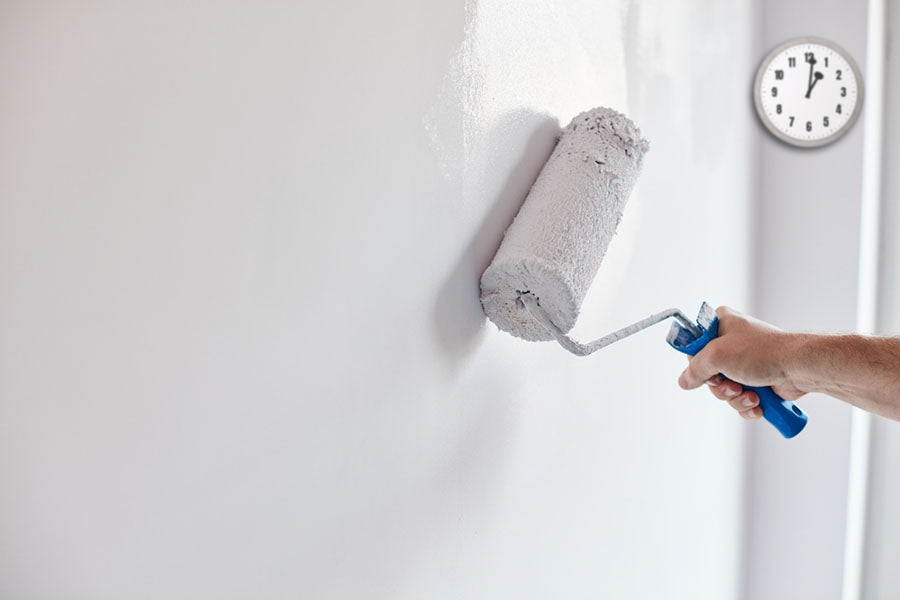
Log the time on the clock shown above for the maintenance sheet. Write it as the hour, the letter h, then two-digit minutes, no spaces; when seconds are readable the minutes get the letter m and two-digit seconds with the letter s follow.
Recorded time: 1h01
